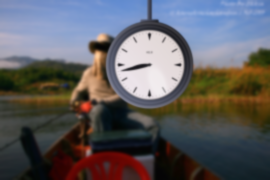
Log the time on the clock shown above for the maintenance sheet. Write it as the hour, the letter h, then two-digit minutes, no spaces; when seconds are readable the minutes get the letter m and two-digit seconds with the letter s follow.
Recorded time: 8h43
